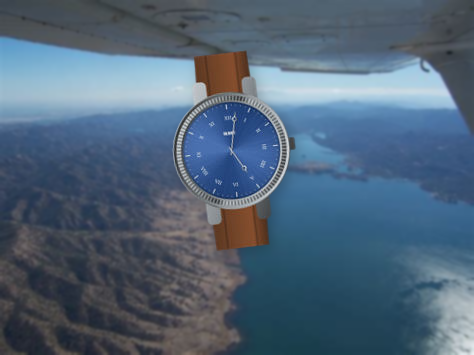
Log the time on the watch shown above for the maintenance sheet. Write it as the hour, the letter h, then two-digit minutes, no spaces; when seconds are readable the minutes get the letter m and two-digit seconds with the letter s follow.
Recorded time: 5h02
